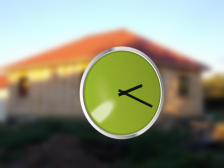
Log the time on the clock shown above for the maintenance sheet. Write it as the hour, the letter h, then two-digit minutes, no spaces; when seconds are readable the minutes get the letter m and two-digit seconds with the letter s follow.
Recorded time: 2h19
